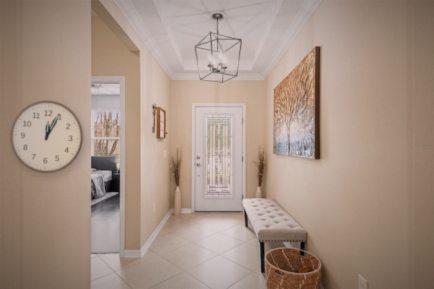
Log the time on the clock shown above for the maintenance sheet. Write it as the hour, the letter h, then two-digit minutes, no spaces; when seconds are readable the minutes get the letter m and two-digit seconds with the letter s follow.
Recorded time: 12h04
